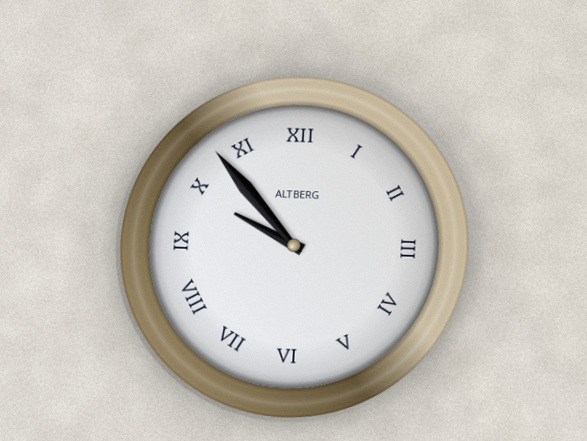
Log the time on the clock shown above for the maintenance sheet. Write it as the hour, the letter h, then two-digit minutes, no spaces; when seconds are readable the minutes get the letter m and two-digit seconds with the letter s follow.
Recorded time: 9h53
